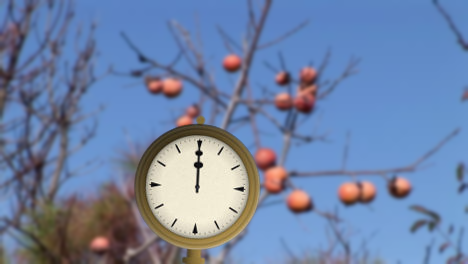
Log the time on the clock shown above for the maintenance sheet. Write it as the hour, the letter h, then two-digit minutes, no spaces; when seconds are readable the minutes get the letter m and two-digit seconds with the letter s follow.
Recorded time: 12h00
